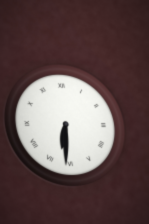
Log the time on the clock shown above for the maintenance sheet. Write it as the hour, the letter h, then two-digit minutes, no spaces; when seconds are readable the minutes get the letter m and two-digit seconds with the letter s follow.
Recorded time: 6h31
